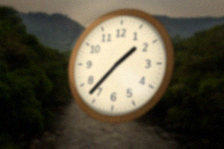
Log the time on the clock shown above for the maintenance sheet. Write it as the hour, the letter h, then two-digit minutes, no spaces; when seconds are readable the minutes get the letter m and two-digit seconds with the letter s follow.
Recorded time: 1h37
